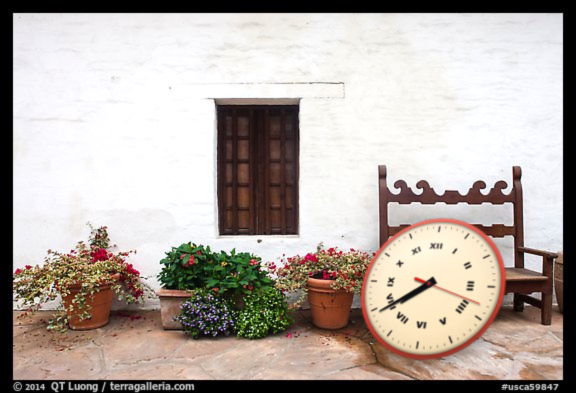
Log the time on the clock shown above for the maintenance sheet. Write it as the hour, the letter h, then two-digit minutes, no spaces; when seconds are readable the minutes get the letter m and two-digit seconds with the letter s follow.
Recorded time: 7h39m18s
